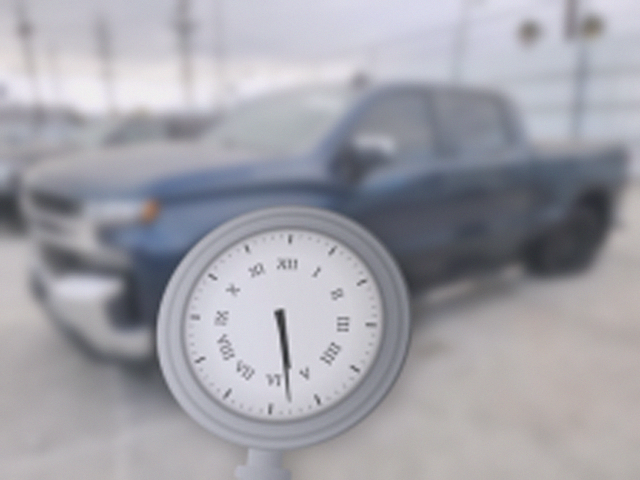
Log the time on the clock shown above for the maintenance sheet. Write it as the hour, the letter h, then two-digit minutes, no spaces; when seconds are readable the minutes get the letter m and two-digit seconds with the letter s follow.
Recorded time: 5h28
